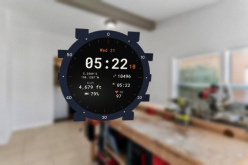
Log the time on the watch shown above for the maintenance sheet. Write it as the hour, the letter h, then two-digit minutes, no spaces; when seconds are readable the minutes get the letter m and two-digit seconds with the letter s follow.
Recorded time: 5h22
